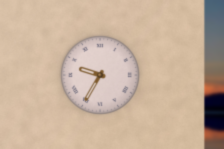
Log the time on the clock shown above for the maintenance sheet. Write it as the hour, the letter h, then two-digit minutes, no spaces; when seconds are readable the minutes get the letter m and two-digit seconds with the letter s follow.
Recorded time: 9h35
